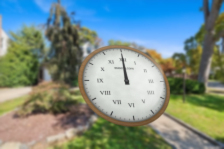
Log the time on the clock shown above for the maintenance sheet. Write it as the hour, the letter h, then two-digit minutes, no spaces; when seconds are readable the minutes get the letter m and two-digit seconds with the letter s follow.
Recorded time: 12h00
